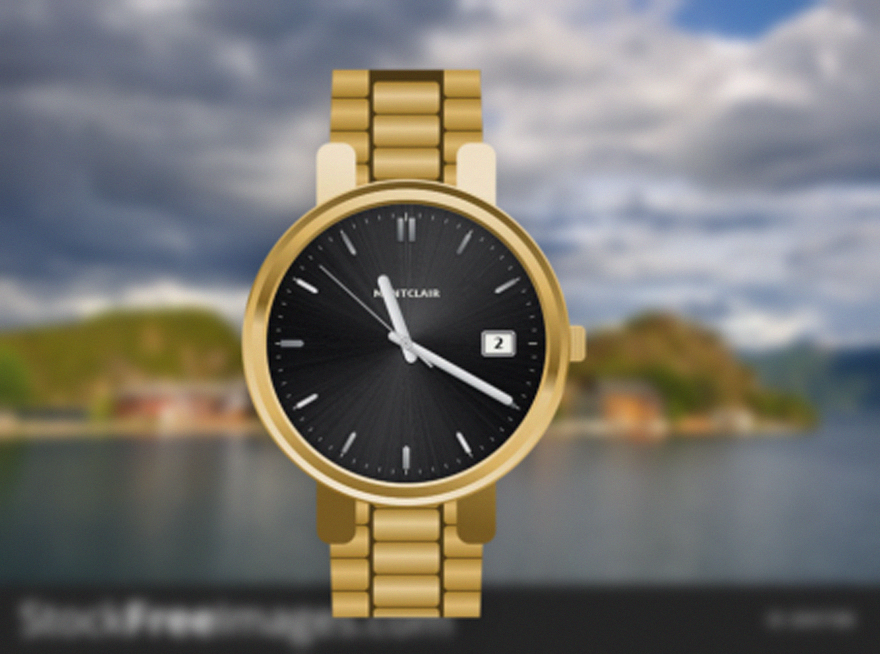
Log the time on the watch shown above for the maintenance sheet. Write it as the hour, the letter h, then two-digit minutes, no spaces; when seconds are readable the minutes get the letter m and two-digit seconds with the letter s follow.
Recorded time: 11h19m52s
